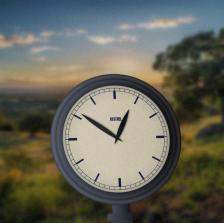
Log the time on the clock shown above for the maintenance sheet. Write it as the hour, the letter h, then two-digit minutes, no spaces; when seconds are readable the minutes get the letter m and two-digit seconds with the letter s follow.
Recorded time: 12h51
